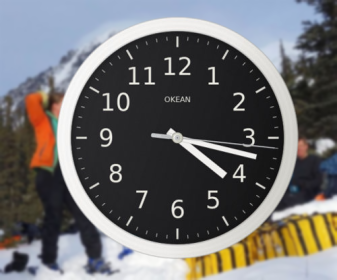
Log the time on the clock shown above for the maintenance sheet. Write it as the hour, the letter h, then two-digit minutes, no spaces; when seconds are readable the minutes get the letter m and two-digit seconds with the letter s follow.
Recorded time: 4h17m16s
